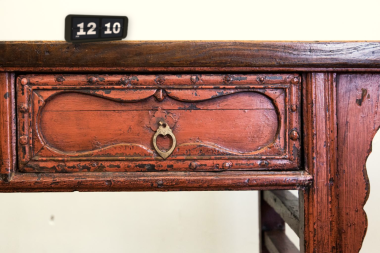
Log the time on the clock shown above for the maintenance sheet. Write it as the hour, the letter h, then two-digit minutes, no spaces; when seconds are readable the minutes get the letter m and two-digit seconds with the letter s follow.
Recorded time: 12h10
